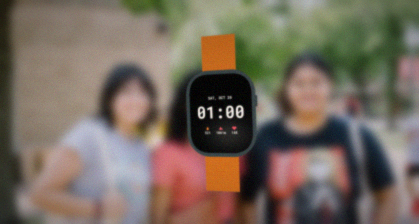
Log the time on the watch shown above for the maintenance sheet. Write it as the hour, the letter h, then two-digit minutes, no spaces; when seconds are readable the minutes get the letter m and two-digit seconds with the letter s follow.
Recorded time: 1h00
